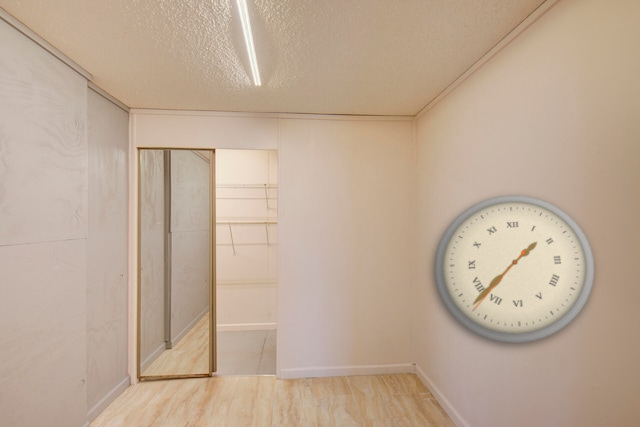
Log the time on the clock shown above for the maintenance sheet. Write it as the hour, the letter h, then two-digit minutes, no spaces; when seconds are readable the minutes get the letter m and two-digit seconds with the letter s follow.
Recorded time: 1h37m37s
